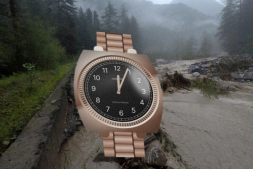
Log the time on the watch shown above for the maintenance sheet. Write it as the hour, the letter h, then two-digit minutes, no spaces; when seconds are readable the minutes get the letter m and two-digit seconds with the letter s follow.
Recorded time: 12h04
